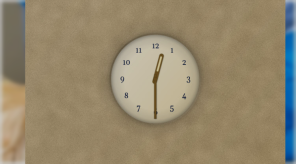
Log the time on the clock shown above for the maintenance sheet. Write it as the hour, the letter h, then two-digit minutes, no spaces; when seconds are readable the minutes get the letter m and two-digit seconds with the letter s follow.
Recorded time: 12h30
